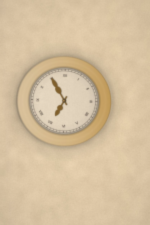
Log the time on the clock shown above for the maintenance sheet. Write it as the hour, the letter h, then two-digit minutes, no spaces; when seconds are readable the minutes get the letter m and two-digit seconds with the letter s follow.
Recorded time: 6h55
